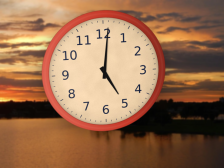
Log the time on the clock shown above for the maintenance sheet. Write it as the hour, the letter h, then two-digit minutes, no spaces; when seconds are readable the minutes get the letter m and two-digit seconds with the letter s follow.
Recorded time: 5h01
